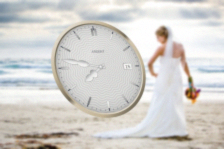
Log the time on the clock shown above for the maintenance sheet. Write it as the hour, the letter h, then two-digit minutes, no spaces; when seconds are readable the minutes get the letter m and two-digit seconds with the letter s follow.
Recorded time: 7h47
